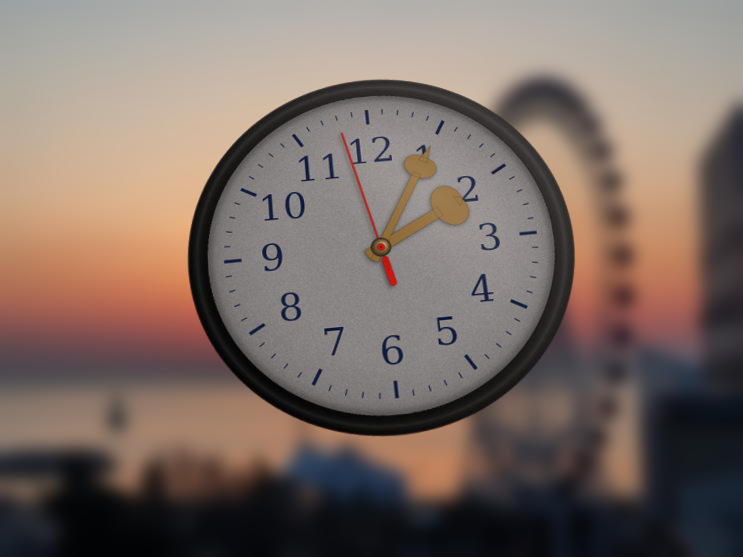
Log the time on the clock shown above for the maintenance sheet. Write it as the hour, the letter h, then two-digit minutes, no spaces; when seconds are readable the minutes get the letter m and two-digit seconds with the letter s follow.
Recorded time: 2h04m58s
